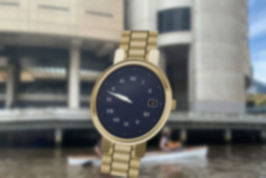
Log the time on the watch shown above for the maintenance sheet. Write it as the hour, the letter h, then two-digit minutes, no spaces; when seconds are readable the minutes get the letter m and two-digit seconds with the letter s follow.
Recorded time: 9h48
